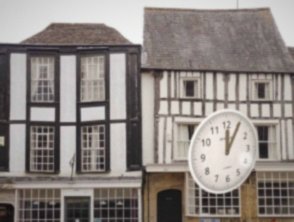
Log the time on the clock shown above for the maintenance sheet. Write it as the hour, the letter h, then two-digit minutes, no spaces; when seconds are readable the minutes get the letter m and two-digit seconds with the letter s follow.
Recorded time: 12h05
